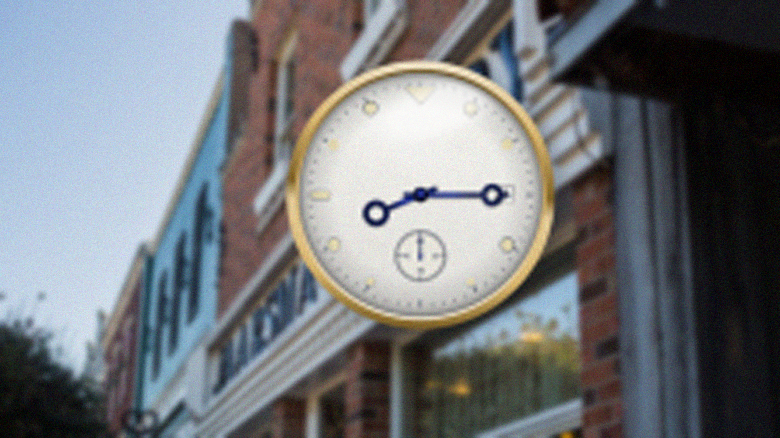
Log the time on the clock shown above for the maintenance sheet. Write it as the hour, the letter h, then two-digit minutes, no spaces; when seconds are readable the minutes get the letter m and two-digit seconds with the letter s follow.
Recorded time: 8h15
